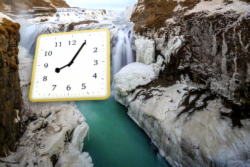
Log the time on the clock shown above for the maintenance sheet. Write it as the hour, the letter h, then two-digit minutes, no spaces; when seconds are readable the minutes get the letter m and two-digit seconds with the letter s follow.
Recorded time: 8h05
